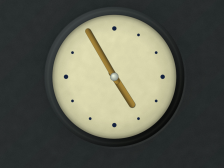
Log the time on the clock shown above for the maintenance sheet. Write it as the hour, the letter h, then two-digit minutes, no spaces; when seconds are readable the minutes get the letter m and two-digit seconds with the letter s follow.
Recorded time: 4h55
